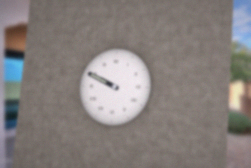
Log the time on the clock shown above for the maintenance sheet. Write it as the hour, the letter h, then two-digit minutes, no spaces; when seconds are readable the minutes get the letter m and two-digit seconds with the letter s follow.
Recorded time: 9h49
